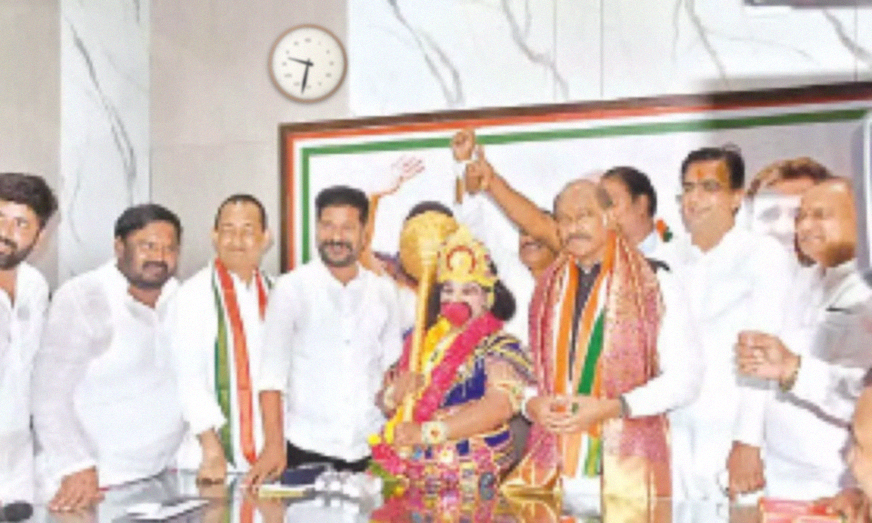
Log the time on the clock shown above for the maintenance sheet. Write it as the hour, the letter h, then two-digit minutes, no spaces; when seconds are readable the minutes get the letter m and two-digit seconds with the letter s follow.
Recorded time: 9h32
